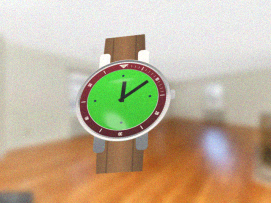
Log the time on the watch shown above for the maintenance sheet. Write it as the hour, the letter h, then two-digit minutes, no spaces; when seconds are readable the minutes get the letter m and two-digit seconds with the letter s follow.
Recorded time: 12h09
